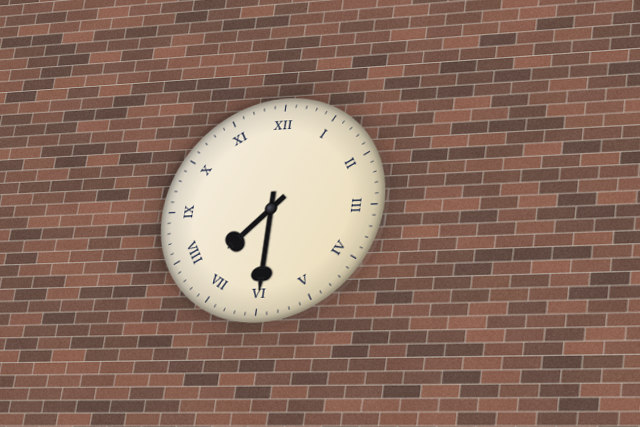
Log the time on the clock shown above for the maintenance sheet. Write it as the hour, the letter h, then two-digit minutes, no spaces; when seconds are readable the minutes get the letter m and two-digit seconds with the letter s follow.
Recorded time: 7h30
